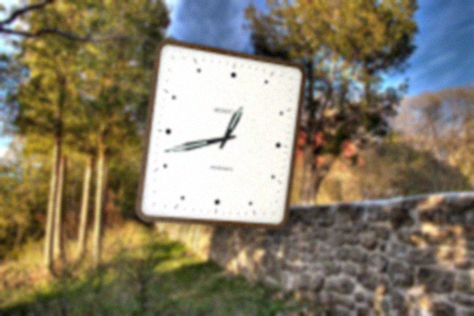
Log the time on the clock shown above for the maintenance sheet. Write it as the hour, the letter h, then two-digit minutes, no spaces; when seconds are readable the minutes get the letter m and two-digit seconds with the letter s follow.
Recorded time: 12h42
